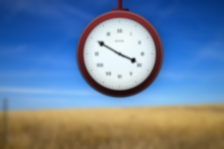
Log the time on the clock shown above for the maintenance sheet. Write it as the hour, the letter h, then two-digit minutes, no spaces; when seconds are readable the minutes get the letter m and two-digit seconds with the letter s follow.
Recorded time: 3h50
